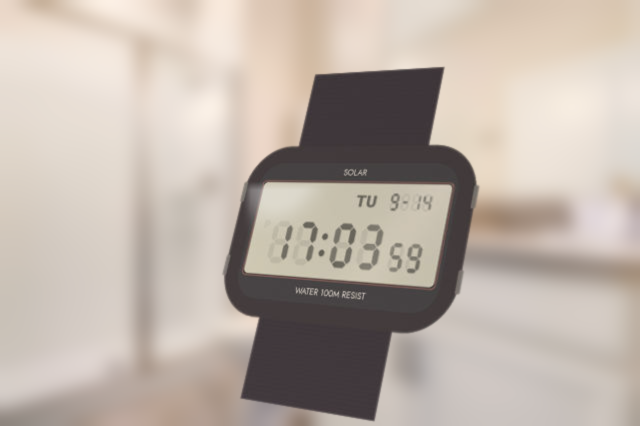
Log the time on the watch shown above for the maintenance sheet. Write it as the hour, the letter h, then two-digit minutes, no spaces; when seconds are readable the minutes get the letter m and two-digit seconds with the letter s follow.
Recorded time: 17h03m59s
